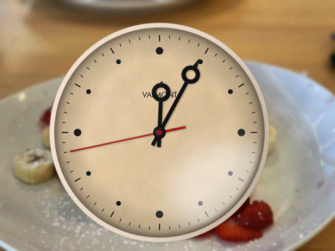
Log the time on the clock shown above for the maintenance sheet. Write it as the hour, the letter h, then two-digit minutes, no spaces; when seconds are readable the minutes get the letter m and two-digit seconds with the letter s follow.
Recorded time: 12h04m43s
